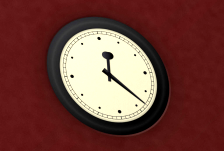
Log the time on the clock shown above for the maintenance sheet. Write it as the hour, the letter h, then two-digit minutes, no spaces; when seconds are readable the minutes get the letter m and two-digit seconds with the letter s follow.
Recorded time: 12h23
